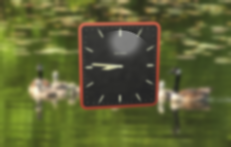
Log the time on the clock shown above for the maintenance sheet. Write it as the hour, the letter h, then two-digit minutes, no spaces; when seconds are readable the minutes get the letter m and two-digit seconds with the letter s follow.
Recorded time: 8h46
